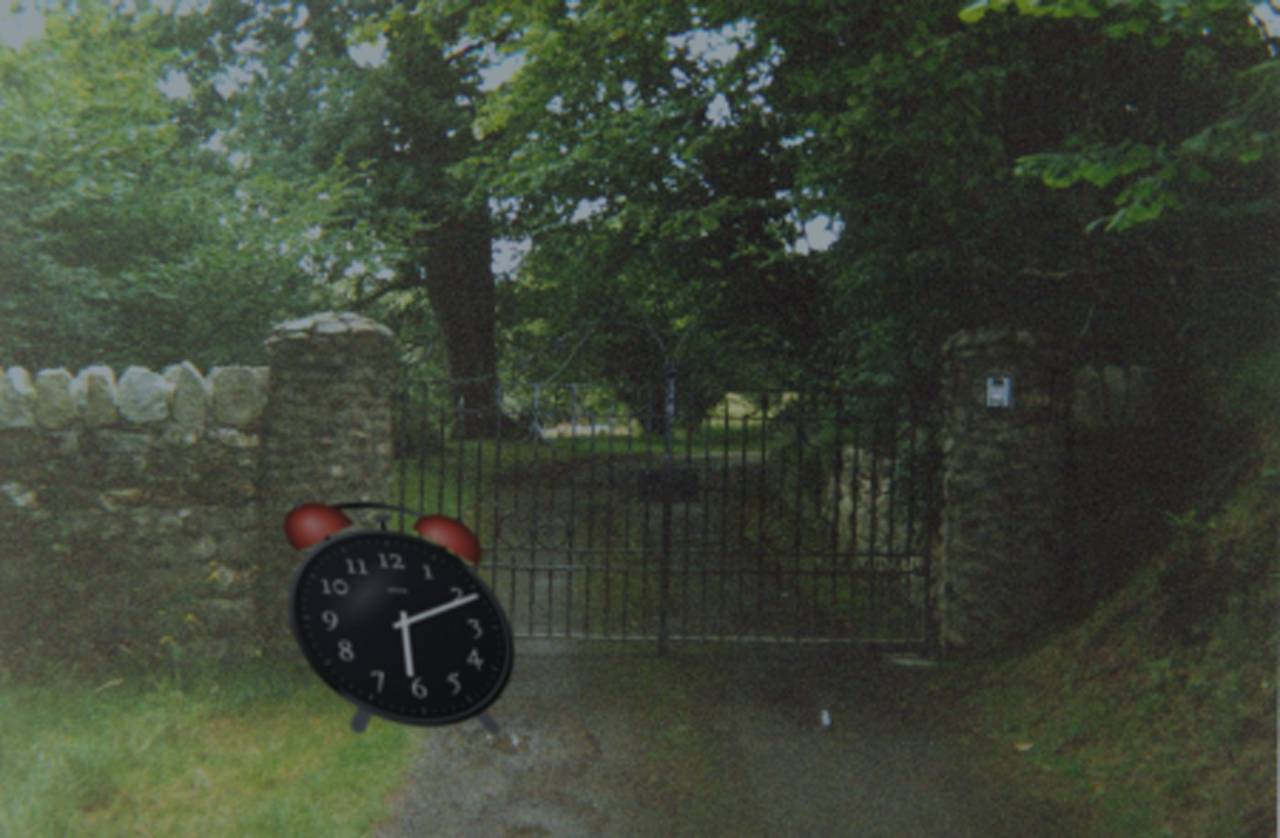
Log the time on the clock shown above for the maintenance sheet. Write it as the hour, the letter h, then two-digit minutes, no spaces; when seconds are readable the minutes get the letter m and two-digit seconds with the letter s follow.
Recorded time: 6h11
